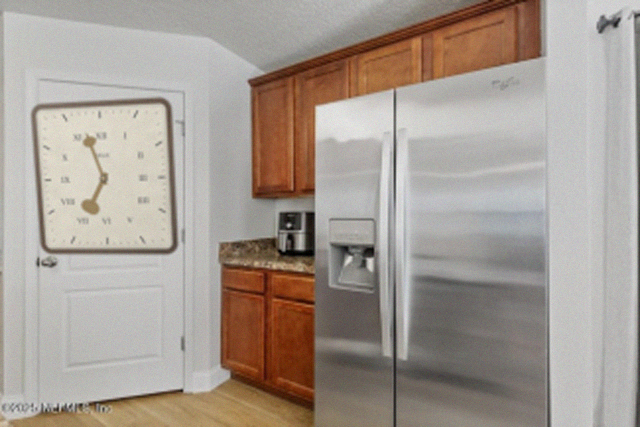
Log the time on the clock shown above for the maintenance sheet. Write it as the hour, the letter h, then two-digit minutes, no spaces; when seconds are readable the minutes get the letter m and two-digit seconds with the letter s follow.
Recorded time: 6h57
